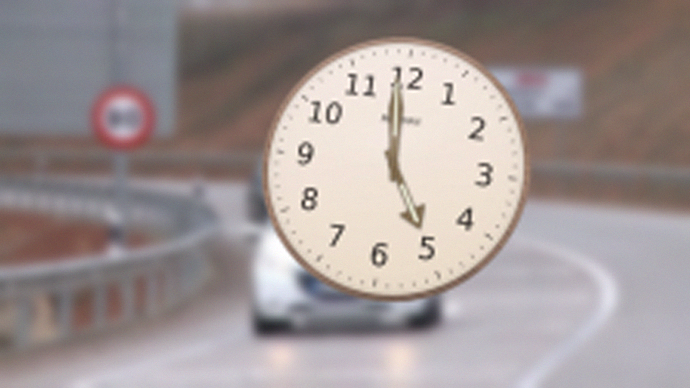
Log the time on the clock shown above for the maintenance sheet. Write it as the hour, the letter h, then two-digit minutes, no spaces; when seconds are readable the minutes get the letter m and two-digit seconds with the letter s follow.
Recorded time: 4h59
